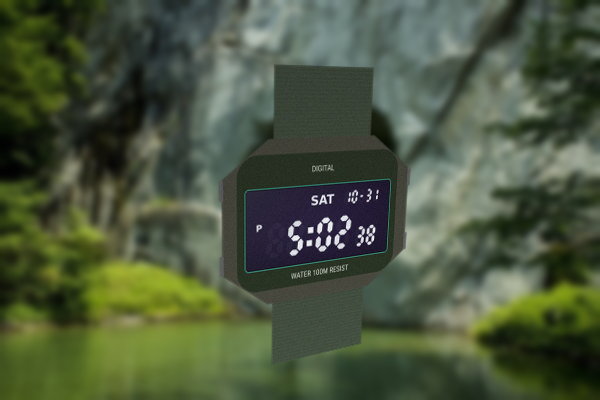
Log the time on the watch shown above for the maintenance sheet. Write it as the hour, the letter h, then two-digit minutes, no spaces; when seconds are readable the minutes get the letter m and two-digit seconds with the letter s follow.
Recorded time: 5h02m38s
